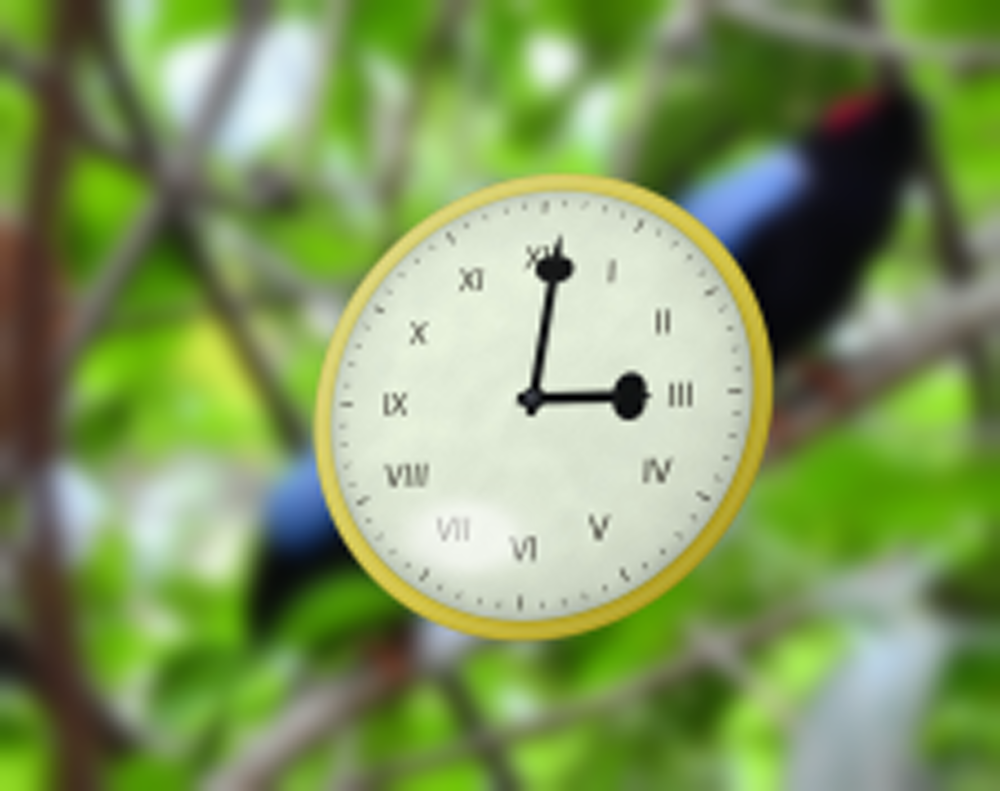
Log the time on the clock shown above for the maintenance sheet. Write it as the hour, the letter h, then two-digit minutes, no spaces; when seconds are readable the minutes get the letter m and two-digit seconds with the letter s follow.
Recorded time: 3h01
